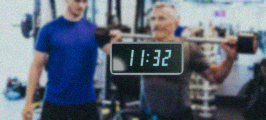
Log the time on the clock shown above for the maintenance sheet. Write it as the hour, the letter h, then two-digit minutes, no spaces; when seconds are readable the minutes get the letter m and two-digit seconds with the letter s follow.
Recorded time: 11h32
